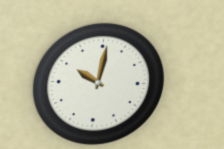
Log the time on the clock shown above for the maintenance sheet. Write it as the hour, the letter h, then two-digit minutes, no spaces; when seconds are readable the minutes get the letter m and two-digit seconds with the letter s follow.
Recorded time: 10h01
